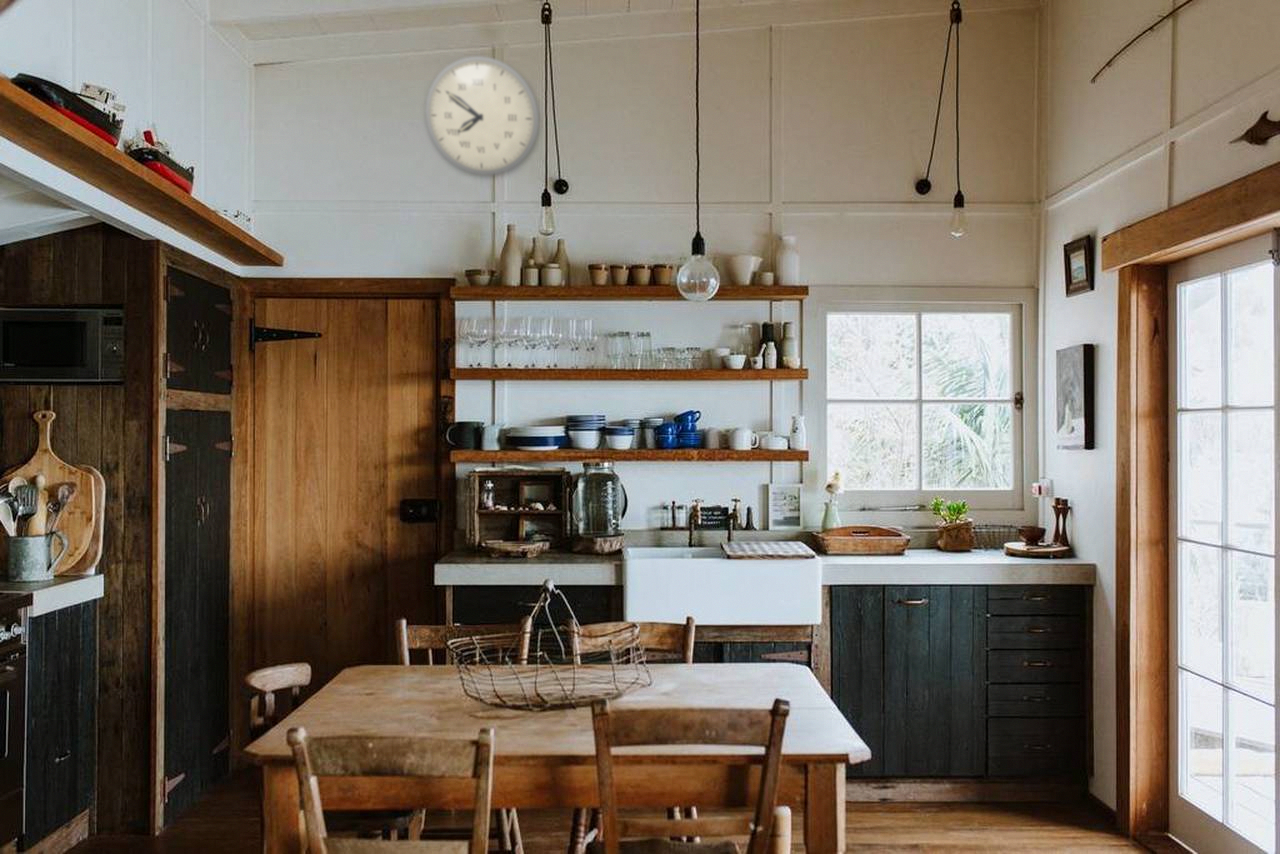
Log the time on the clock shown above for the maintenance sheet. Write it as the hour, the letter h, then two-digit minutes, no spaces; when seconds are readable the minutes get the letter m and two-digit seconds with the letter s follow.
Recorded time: 7h51
